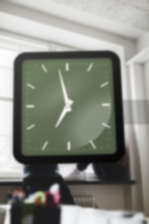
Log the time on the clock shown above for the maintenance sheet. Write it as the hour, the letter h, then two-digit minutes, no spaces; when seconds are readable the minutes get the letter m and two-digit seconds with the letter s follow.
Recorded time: 6h58
